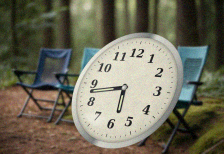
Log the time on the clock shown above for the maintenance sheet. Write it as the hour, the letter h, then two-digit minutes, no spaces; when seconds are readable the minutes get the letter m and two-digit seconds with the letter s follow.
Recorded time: 5h43
